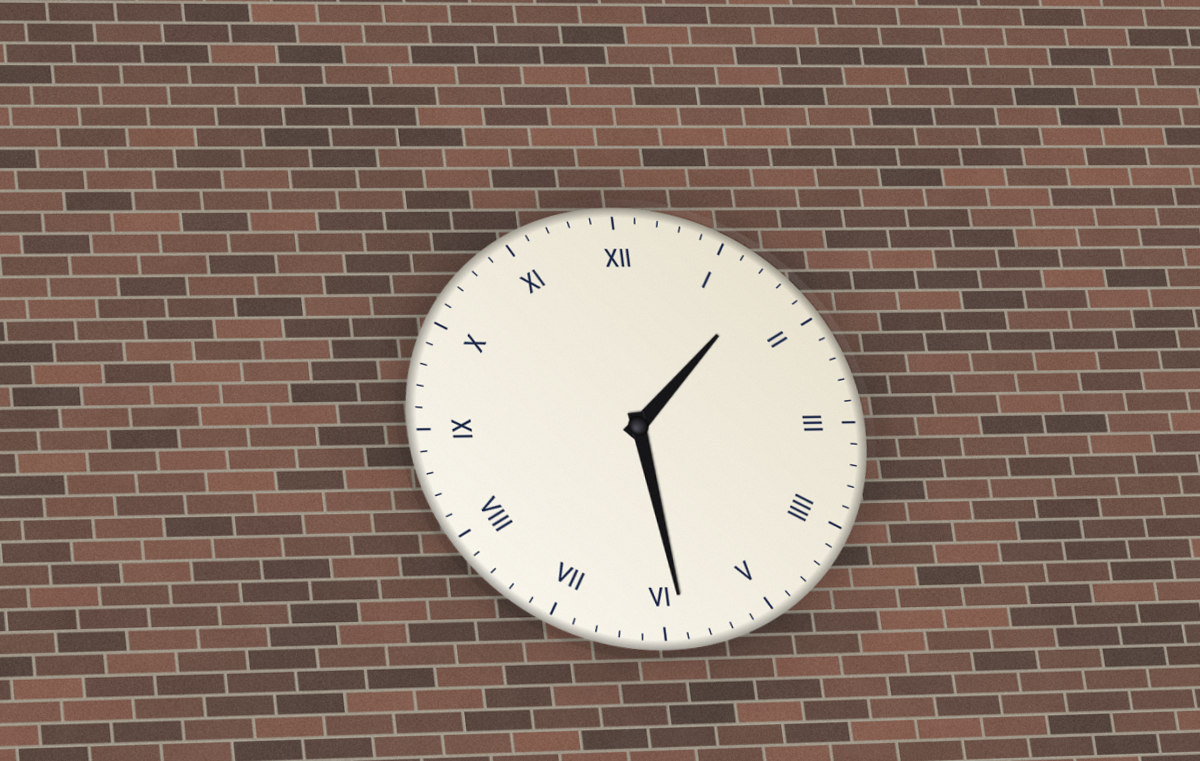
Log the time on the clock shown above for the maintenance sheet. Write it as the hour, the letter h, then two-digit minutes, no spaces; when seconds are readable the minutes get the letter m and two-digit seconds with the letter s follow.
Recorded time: 1h29
